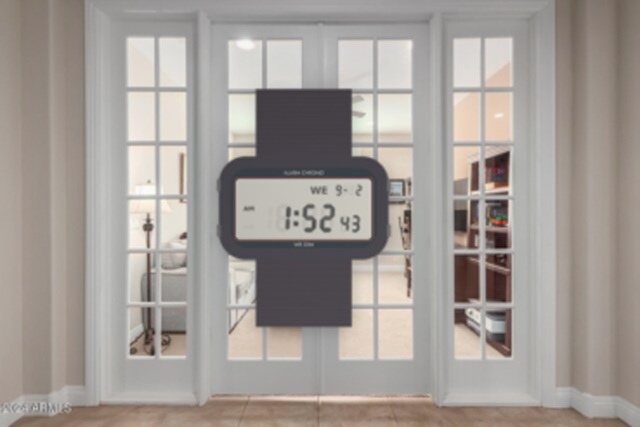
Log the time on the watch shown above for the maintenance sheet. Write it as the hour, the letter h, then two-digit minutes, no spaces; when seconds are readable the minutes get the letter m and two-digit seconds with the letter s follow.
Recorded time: 1h52m43s
